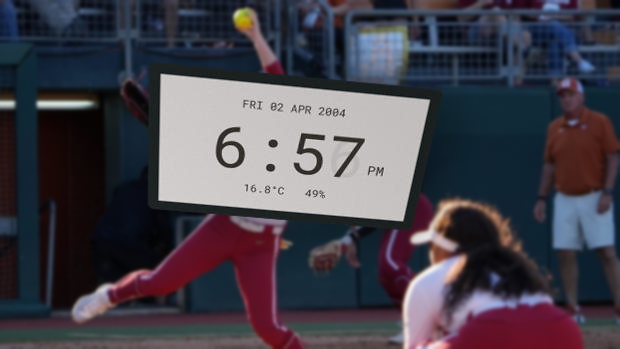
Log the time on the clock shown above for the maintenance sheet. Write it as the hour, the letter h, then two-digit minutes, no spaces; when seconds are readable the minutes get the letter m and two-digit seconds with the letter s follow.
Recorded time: 6h57
